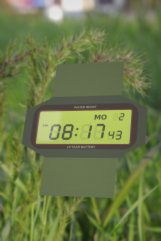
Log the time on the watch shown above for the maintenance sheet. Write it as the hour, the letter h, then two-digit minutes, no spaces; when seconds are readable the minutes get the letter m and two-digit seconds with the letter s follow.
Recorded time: 8h17m43s
